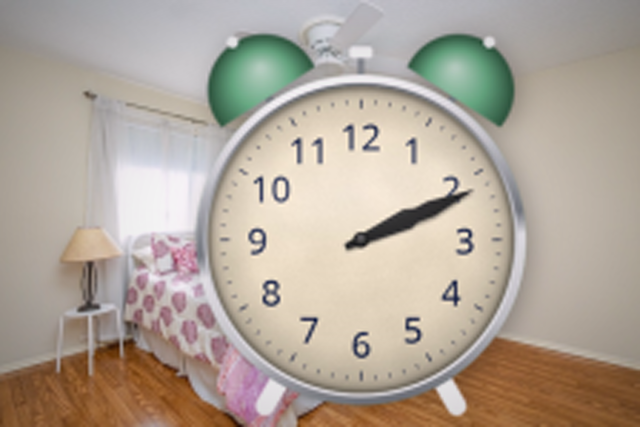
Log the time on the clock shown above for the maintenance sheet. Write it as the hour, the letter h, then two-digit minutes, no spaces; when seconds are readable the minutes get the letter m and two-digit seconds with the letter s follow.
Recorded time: 2h11
